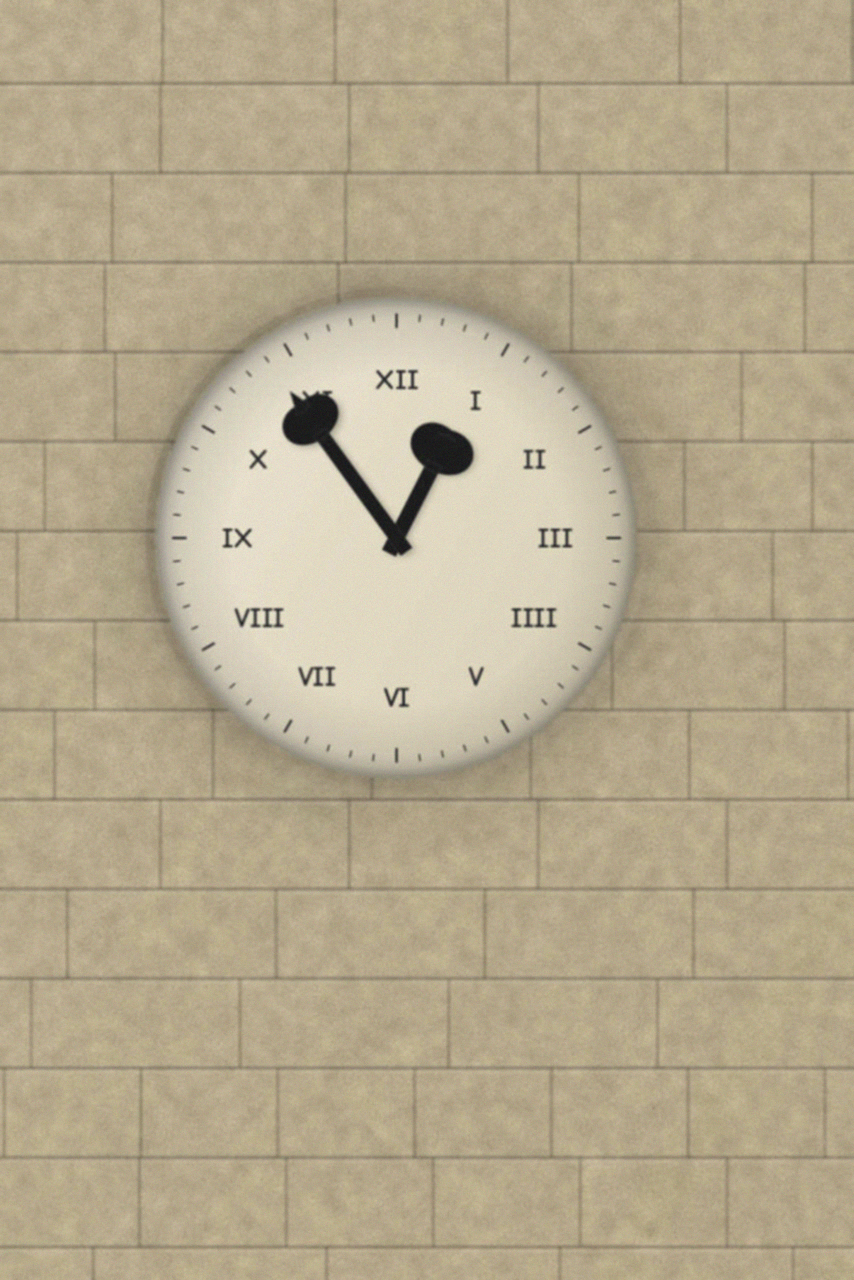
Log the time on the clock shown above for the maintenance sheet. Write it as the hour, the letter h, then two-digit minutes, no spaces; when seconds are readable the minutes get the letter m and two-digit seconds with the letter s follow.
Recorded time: 12h54
